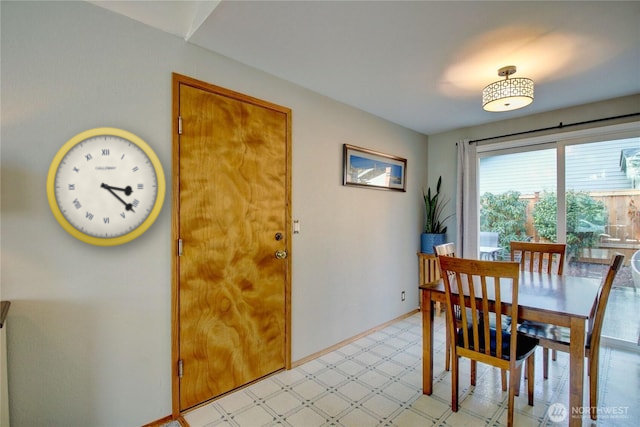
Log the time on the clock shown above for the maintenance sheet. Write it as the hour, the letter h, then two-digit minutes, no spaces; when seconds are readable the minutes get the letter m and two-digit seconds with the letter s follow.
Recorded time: 3h22
